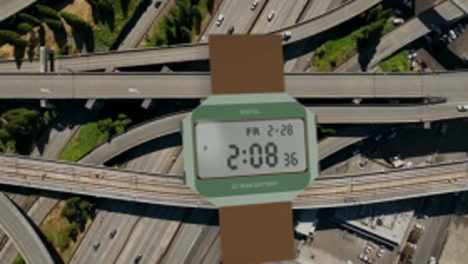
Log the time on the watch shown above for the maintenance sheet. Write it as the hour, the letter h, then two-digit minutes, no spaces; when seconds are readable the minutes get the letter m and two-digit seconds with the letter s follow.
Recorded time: 2h08m36s
